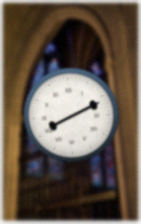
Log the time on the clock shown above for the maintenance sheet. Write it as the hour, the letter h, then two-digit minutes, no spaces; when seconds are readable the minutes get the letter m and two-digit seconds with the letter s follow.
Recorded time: 8h11
